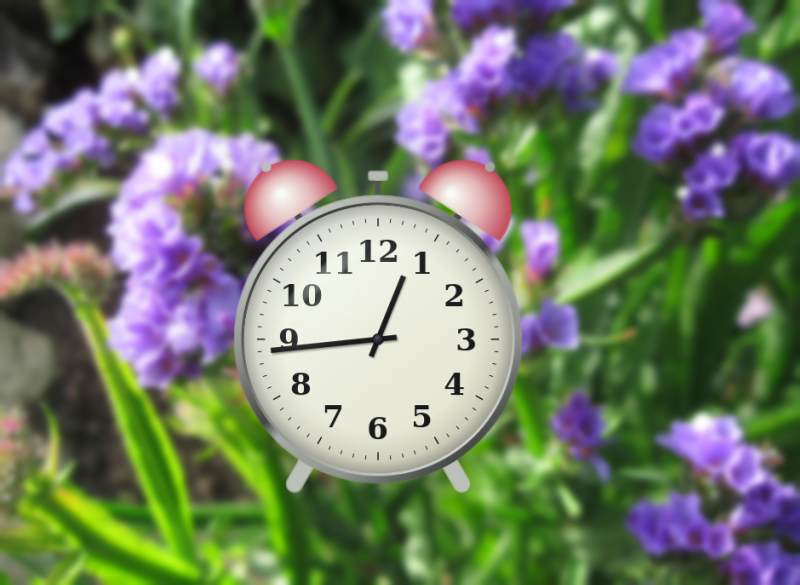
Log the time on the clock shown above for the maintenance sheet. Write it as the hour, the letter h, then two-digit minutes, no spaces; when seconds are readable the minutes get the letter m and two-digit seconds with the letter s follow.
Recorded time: 12h44
